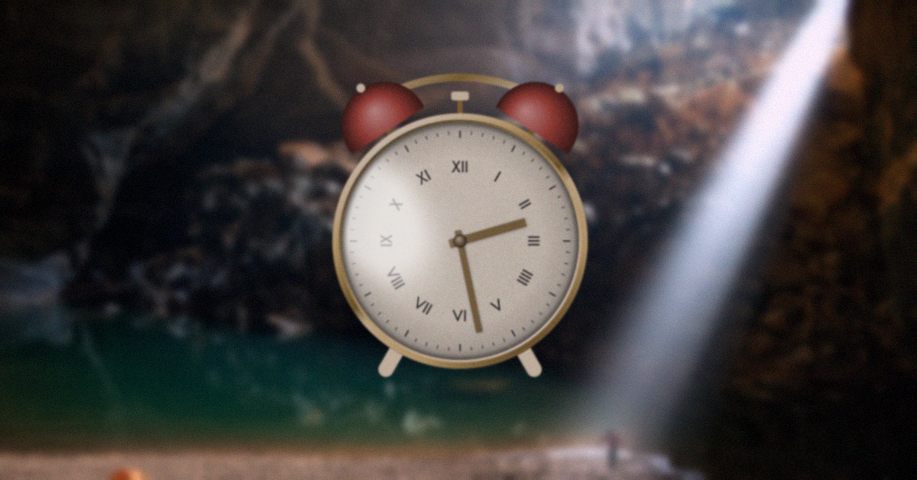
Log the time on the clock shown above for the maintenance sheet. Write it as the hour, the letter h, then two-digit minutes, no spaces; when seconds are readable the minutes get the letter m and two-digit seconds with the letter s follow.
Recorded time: 2h28
